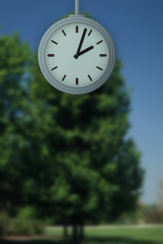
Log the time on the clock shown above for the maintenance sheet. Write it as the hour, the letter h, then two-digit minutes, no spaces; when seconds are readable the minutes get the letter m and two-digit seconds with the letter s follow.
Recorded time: 2h03
